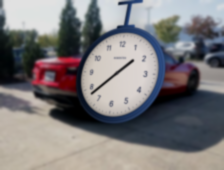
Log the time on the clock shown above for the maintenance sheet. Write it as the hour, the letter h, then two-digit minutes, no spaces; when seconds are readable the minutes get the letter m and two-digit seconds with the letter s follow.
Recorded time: 1h38
